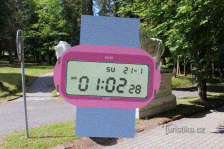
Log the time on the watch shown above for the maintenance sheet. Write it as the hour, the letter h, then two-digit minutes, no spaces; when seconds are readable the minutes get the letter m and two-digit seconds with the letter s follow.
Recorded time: 1h02m28s
